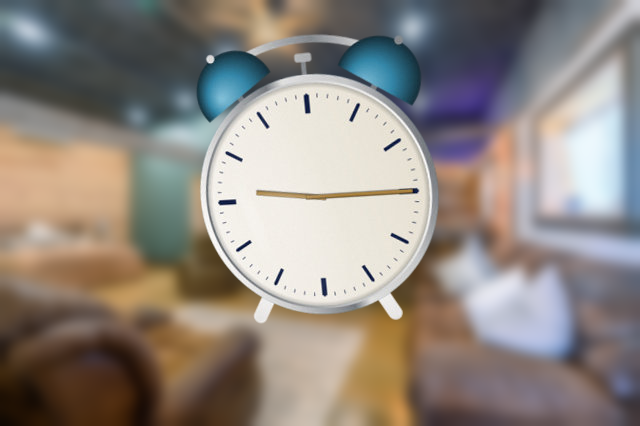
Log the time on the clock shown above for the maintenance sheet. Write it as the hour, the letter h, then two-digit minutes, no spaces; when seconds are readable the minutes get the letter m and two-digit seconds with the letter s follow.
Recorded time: 9h15
